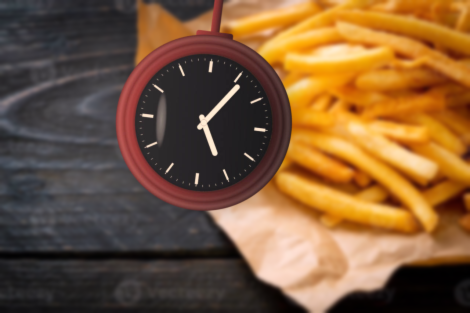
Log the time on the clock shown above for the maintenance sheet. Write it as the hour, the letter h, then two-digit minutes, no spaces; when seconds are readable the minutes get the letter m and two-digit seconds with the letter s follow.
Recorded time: 5h06
